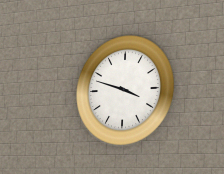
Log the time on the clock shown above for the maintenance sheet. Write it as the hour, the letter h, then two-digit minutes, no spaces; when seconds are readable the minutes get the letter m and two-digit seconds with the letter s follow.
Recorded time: 3h48
